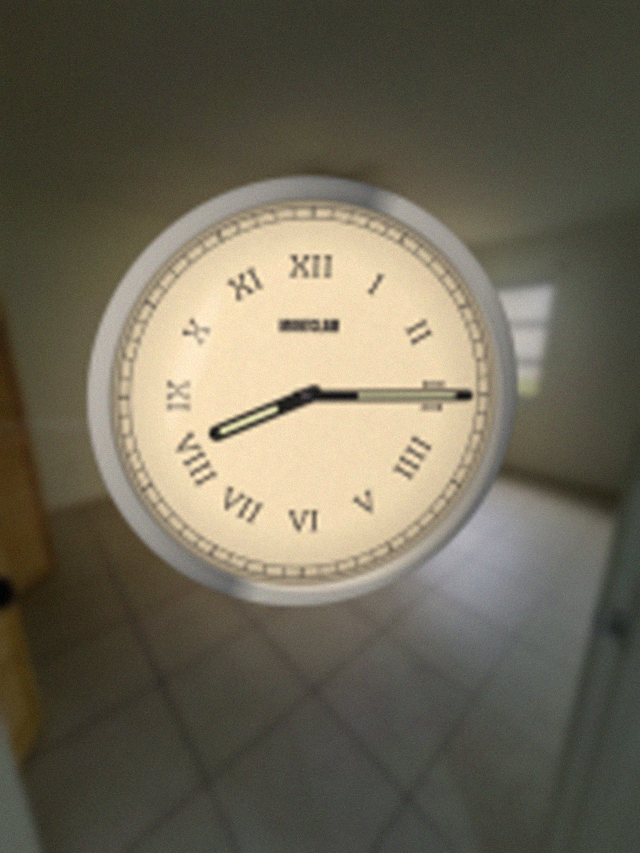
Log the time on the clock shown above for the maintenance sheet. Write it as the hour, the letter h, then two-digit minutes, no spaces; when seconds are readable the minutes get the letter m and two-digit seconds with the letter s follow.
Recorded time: 8h15
